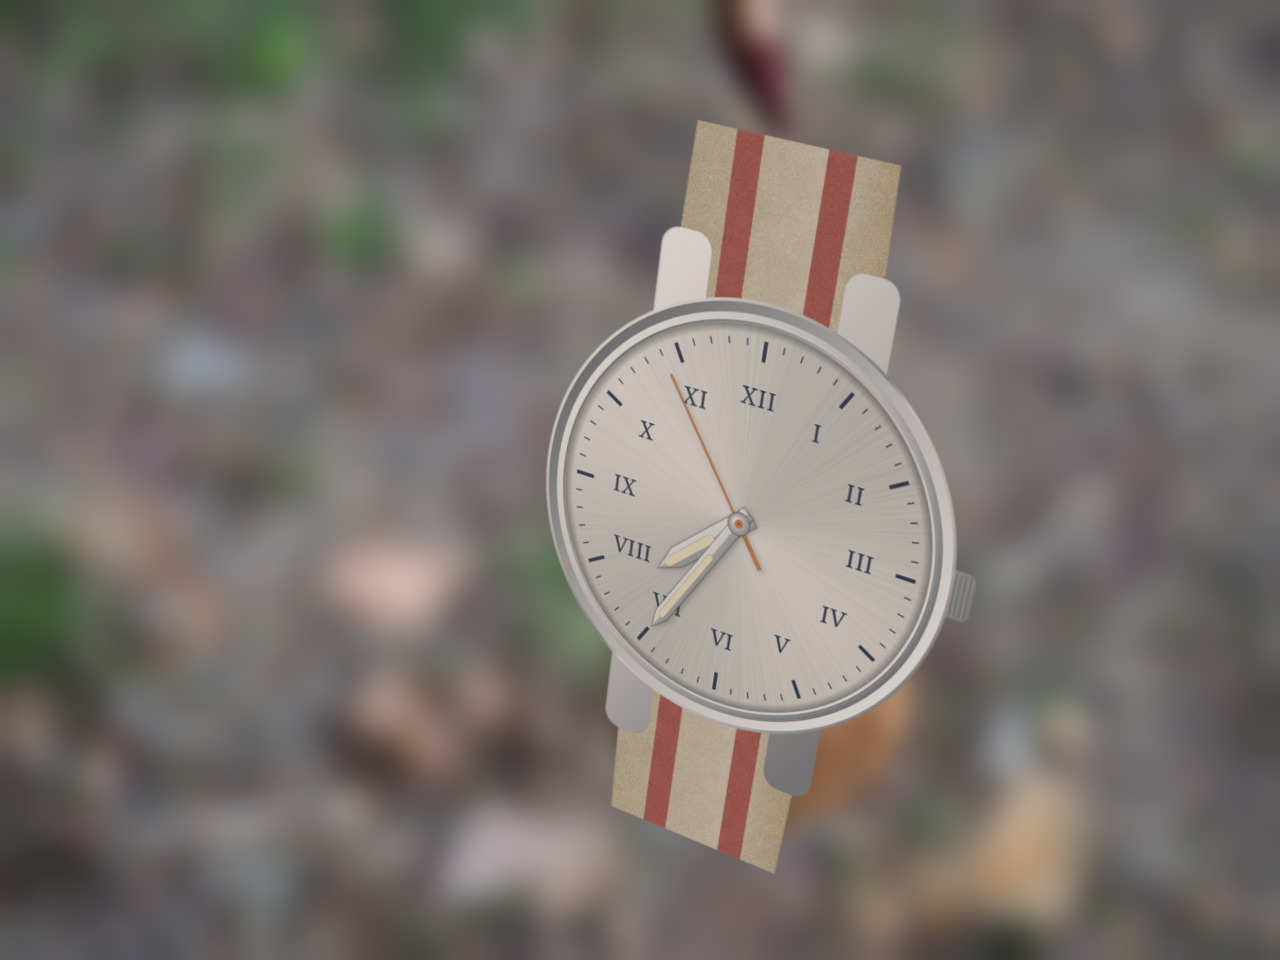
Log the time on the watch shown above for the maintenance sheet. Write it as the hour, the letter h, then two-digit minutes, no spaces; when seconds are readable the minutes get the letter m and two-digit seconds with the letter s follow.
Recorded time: 7h34m54s
